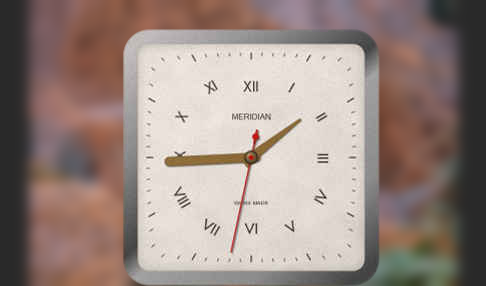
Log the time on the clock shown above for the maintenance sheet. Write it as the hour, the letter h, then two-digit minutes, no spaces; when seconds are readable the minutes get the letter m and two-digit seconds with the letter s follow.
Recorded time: 1h44m32s
